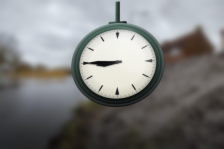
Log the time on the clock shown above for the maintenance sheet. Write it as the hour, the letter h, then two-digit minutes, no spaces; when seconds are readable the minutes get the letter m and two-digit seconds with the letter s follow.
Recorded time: 8h45
